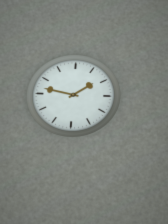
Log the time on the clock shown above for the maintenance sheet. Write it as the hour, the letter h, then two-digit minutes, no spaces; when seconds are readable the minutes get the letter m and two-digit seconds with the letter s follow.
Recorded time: 1h47
